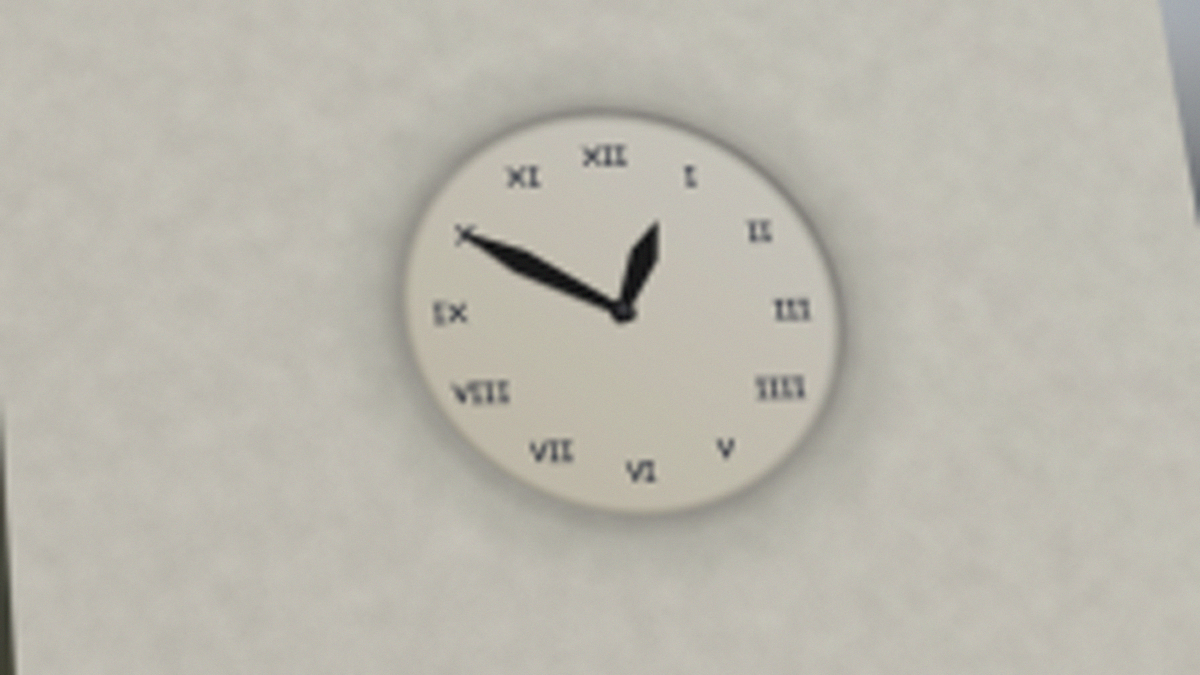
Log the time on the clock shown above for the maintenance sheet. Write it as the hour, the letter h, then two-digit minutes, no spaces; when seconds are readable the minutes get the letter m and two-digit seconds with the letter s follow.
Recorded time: 12h50
